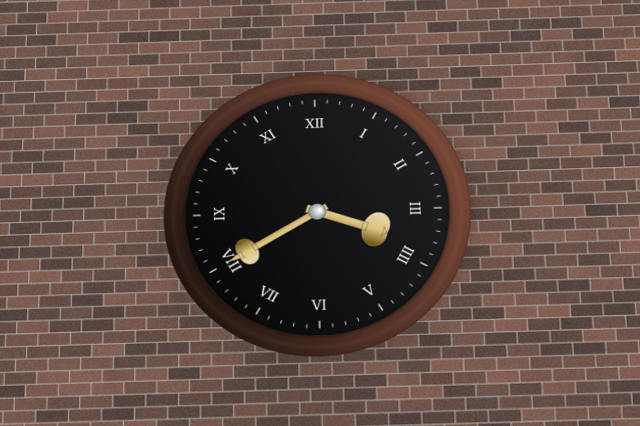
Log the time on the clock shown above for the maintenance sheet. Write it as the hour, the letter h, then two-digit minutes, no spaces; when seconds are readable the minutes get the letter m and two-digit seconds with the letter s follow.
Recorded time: 3h40
